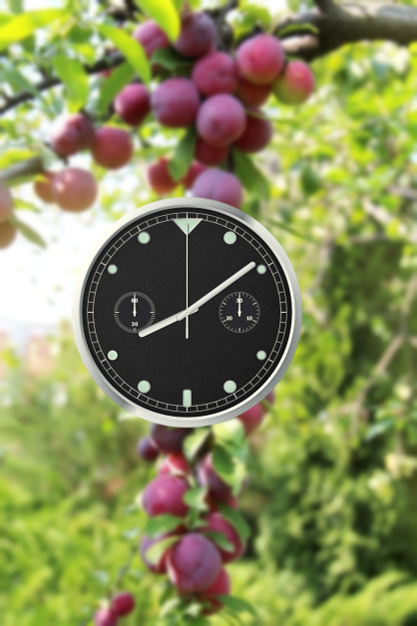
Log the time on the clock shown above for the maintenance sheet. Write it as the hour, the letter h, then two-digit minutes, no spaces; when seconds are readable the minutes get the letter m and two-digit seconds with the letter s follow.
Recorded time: 8h09
